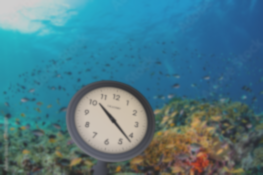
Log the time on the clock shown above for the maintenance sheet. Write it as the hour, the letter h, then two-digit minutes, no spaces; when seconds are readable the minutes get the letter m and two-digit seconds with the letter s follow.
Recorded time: 10h22
